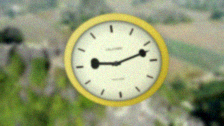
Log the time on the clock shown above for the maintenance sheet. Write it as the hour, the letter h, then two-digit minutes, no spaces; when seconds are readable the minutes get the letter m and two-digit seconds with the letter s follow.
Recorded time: 9h12
